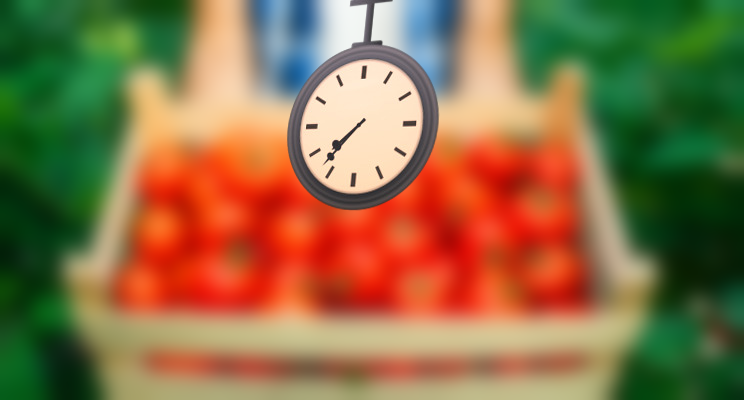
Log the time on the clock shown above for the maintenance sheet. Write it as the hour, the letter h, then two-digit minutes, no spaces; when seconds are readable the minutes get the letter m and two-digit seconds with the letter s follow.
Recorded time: 7h37
